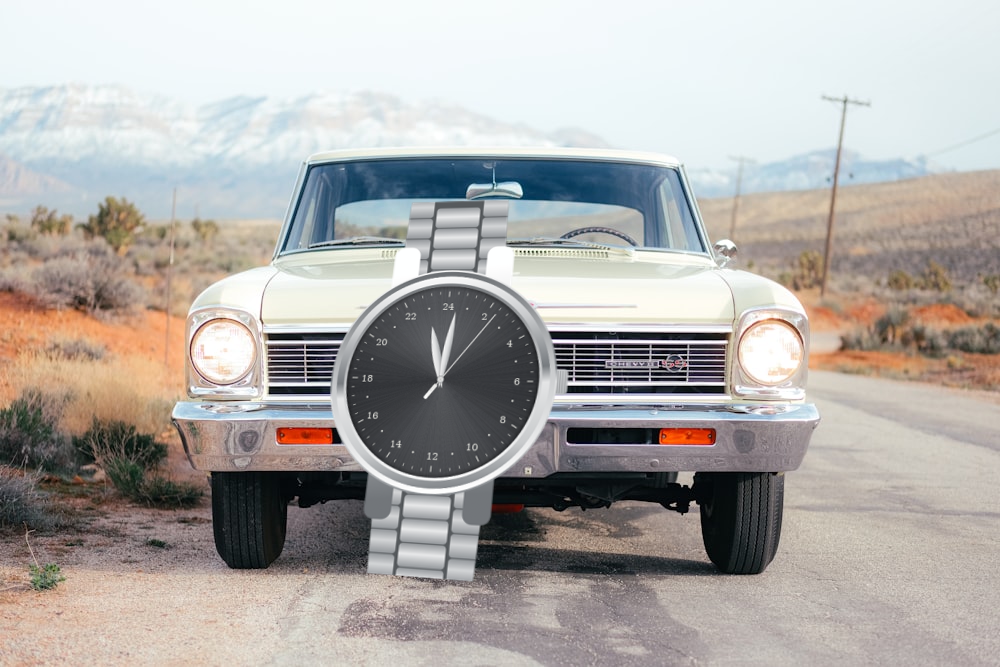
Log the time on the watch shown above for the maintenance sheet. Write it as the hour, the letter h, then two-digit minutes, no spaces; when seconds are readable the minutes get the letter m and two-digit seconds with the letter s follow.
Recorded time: 23h01m06s
